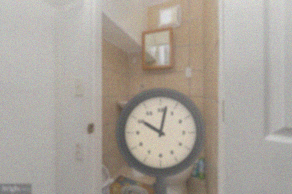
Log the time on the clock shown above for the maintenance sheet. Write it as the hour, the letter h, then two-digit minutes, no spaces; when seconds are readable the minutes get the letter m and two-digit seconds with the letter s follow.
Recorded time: 10h02
